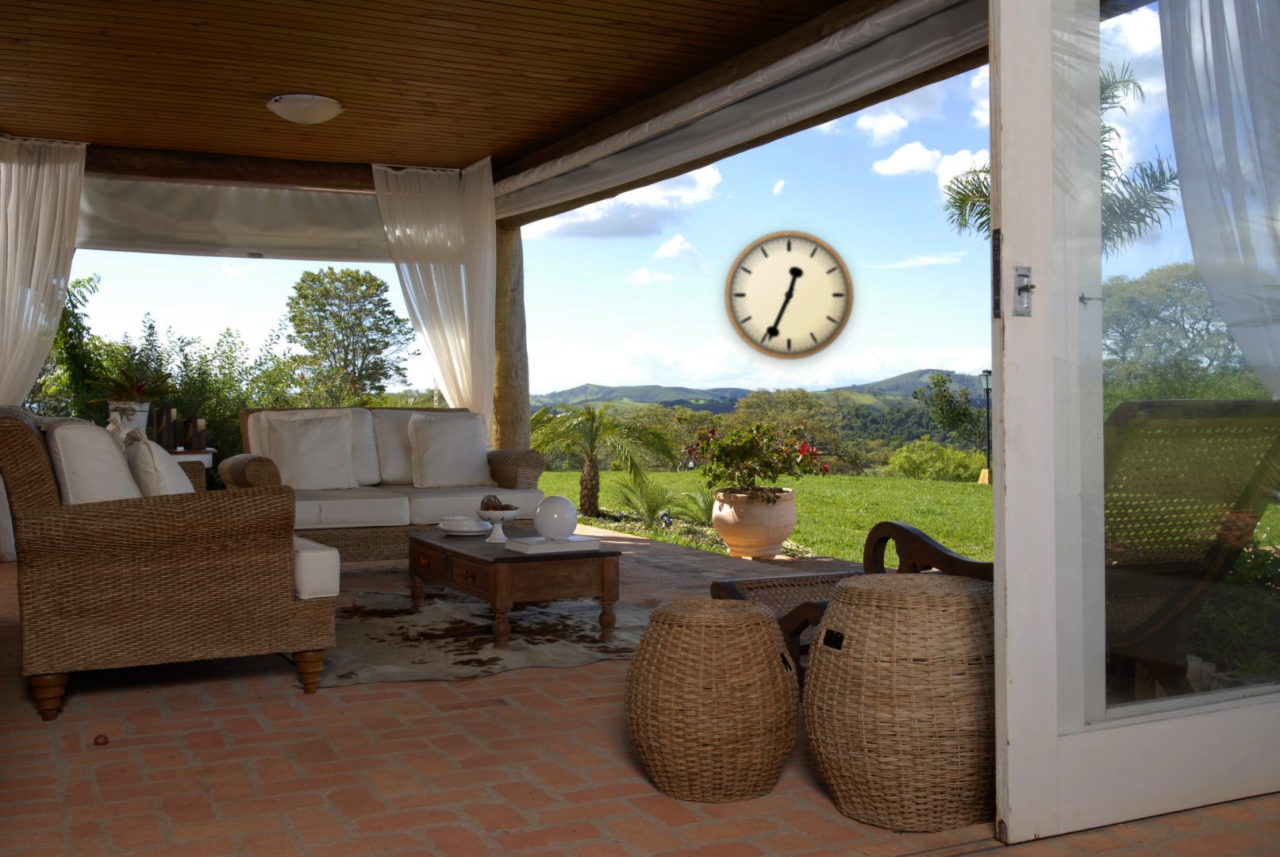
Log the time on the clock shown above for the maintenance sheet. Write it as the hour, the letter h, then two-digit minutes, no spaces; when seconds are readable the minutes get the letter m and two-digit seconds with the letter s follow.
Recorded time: 12h34
